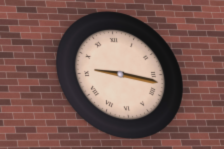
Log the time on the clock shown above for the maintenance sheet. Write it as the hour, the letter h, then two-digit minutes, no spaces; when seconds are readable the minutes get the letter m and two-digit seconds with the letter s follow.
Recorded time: 9h17
